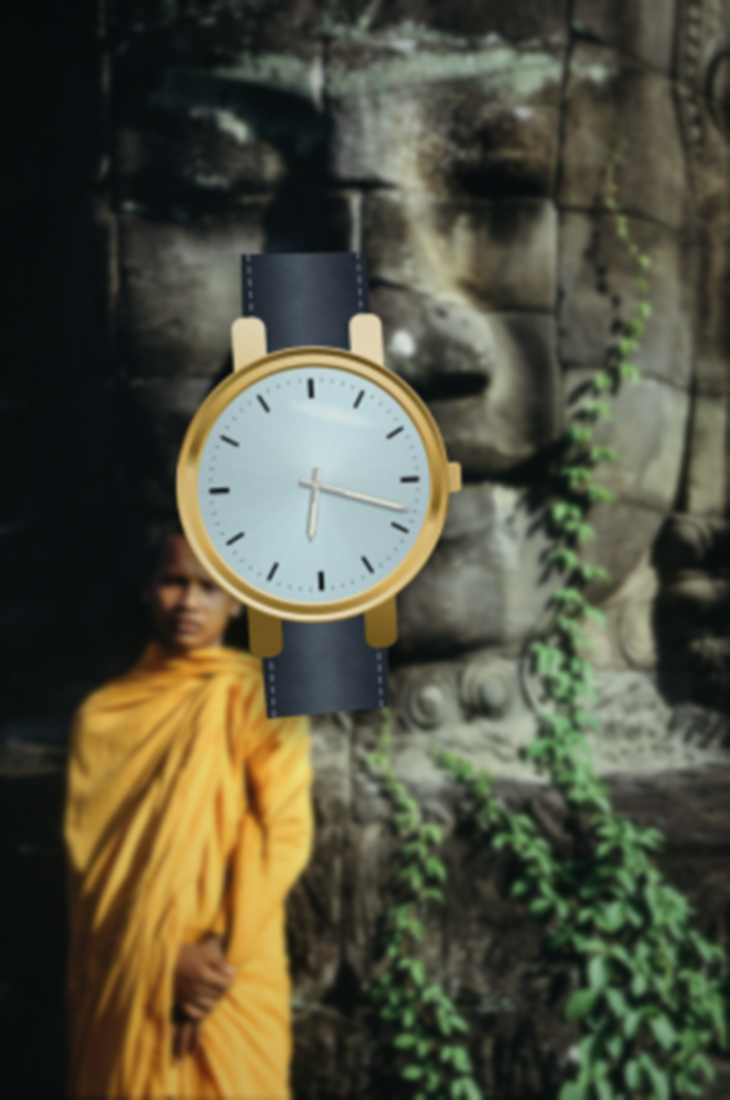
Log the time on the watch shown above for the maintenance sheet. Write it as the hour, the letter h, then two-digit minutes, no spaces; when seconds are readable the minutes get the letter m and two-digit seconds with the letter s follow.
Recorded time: 6h18
